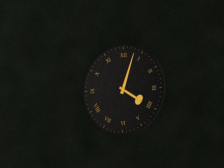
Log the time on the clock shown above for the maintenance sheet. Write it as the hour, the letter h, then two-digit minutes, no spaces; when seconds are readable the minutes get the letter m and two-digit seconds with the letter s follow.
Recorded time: 4h03
